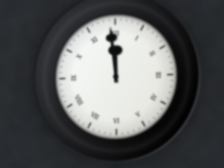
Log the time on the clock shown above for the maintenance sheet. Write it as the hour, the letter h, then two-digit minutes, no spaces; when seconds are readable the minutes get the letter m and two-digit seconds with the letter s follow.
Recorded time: 11h59
